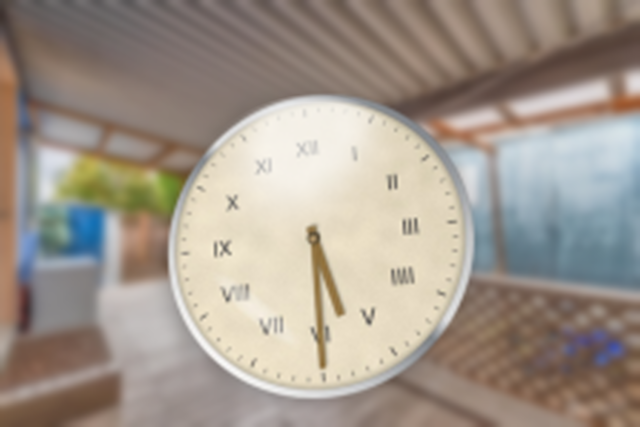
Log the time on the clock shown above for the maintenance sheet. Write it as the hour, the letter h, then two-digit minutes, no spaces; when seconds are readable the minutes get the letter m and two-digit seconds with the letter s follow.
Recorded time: 5h30
